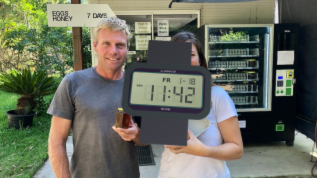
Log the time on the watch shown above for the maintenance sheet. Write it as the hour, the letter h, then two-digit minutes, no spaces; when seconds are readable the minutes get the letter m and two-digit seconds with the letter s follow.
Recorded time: 11h42
